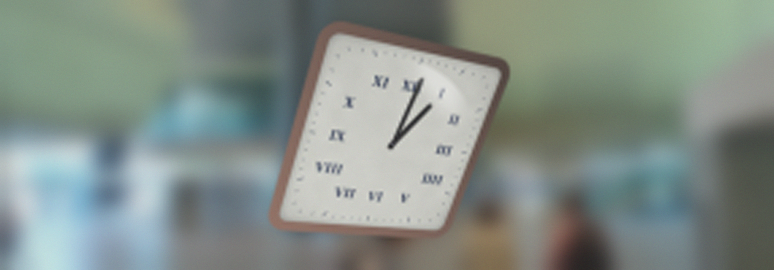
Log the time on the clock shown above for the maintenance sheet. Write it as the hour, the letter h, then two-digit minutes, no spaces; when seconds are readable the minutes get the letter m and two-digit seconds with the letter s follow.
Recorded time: 1h01
